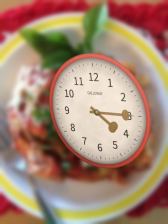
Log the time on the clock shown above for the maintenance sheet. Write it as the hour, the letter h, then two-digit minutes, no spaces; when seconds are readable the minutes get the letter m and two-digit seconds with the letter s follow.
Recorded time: 4h15
